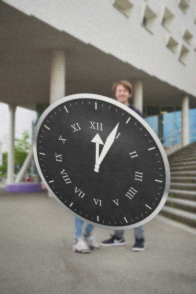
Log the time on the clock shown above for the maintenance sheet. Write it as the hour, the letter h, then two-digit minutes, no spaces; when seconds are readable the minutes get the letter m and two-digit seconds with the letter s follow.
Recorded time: 12h04
